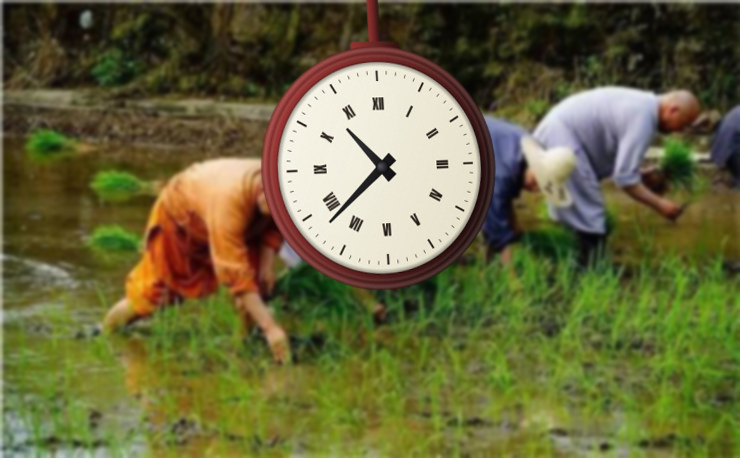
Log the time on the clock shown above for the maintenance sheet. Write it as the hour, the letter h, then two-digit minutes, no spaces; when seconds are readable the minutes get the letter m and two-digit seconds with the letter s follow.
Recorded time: 10h38
